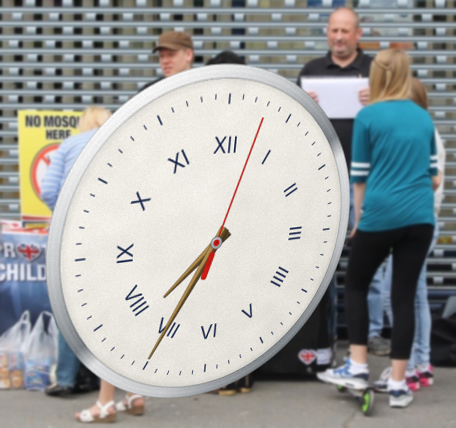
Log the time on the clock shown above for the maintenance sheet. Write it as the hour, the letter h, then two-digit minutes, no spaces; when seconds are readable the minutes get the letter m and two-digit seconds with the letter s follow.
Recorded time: 7h35m03s
